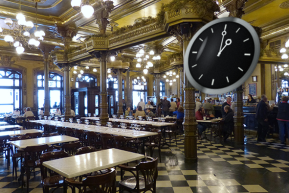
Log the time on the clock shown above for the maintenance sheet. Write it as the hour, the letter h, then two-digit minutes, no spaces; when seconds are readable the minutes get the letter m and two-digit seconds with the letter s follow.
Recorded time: 1h00
